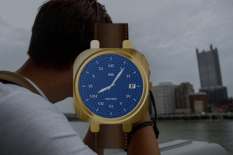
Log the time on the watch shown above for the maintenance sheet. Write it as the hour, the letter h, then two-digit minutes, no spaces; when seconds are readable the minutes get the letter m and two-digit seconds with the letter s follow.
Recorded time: 8h06
